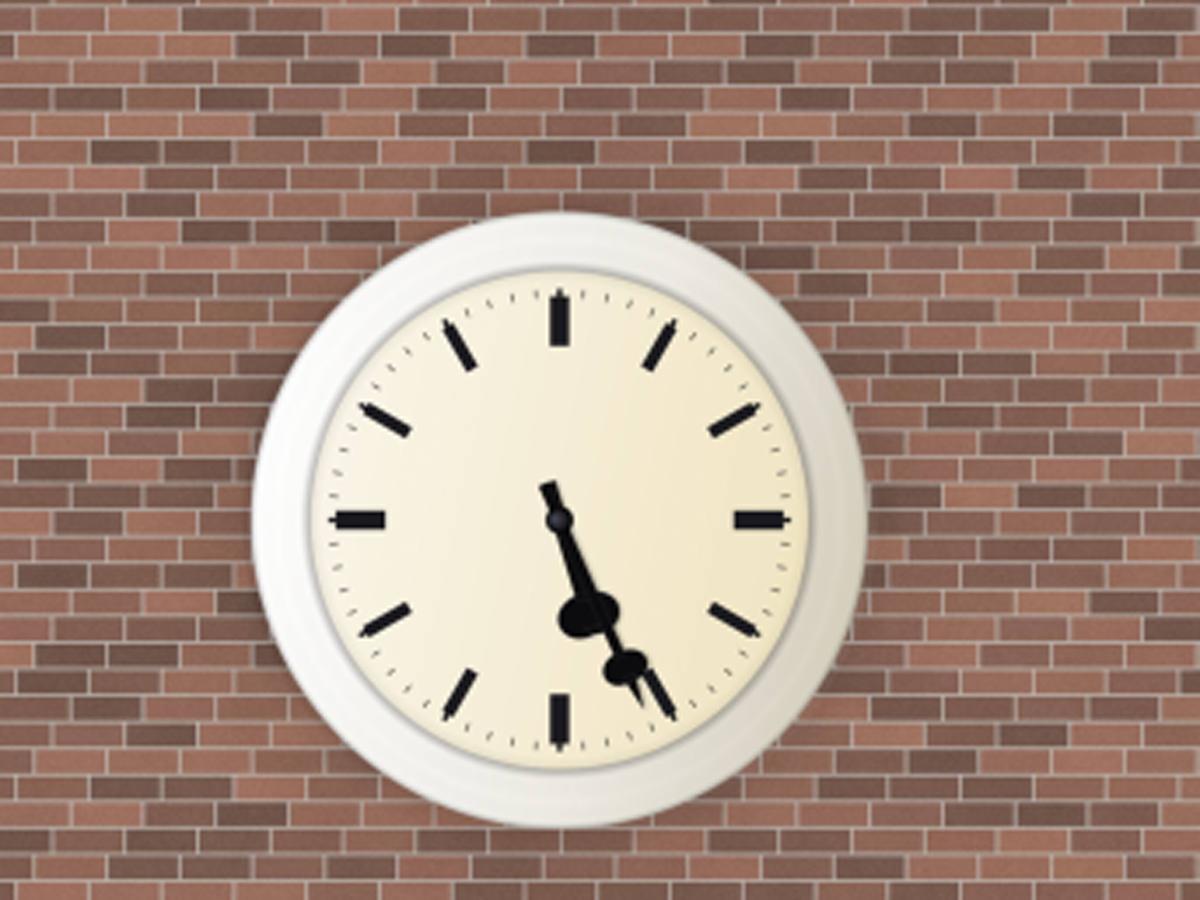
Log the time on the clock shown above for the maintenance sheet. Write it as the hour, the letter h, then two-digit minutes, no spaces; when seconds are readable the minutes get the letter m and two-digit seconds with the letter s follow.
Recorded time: 5h26
